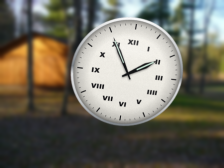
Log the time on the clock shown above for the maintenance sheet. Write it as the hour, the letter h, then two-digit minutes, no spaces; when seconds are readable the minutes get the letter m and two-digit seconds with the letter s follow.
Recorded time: 1h55
